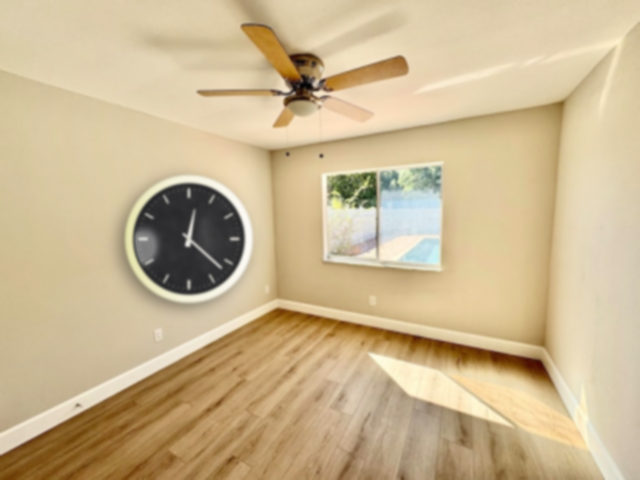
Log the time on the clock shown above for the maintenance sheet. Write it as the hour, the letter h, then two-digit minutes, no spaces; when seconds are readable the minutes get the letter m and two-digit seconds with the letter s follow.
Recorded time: 12h22
